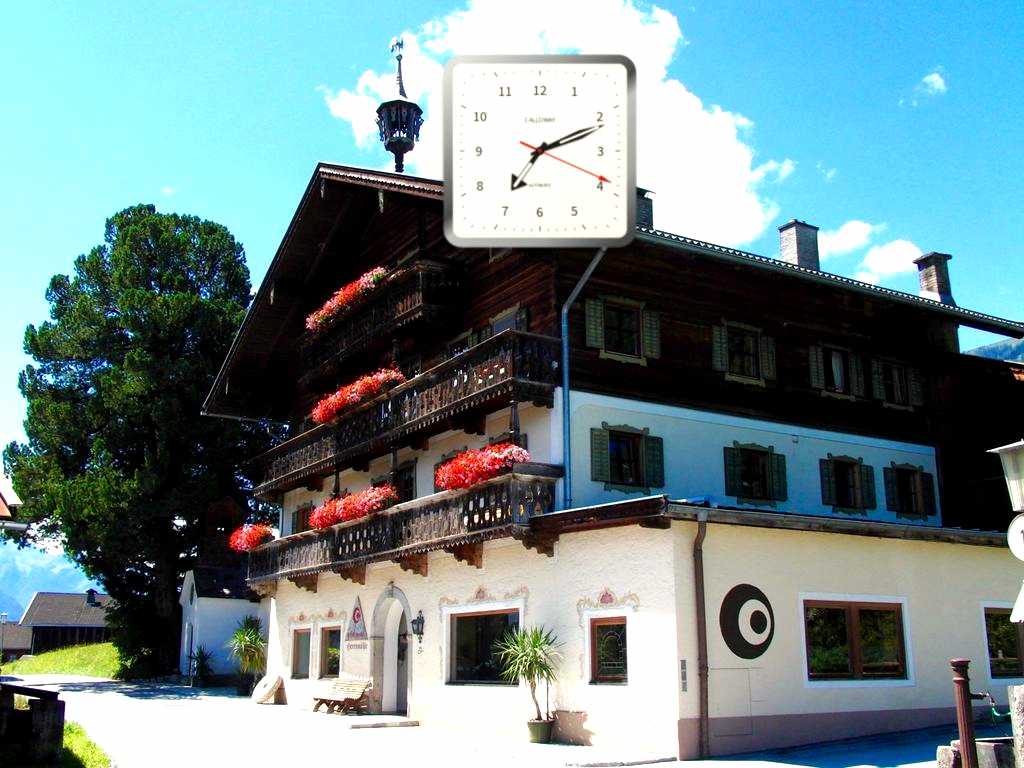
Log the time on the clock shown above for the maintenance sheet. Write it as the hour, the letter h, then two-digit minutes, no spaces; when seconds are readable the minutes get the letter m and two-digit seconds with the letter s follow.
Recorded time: 7h11m19s
